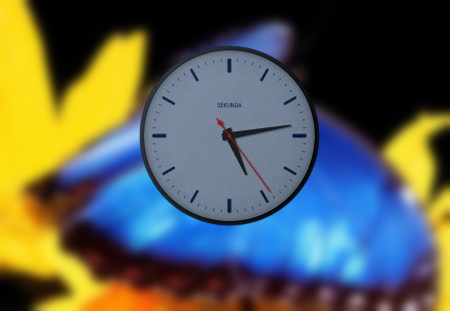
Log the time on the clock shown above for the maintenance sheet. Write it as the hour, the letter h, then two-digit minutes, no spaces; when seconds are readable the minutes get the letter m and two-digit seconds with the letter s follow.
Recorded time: 5h13m24s
